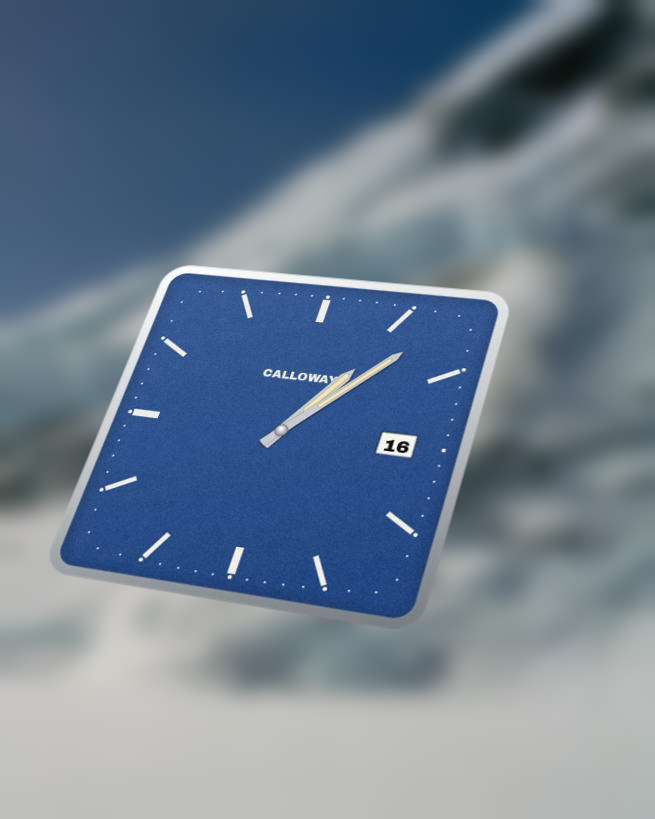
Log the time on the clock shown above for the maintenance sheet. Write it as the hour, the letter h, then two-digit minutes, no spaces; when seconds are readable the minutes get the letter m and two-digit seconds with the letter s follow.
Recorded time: 1h07
